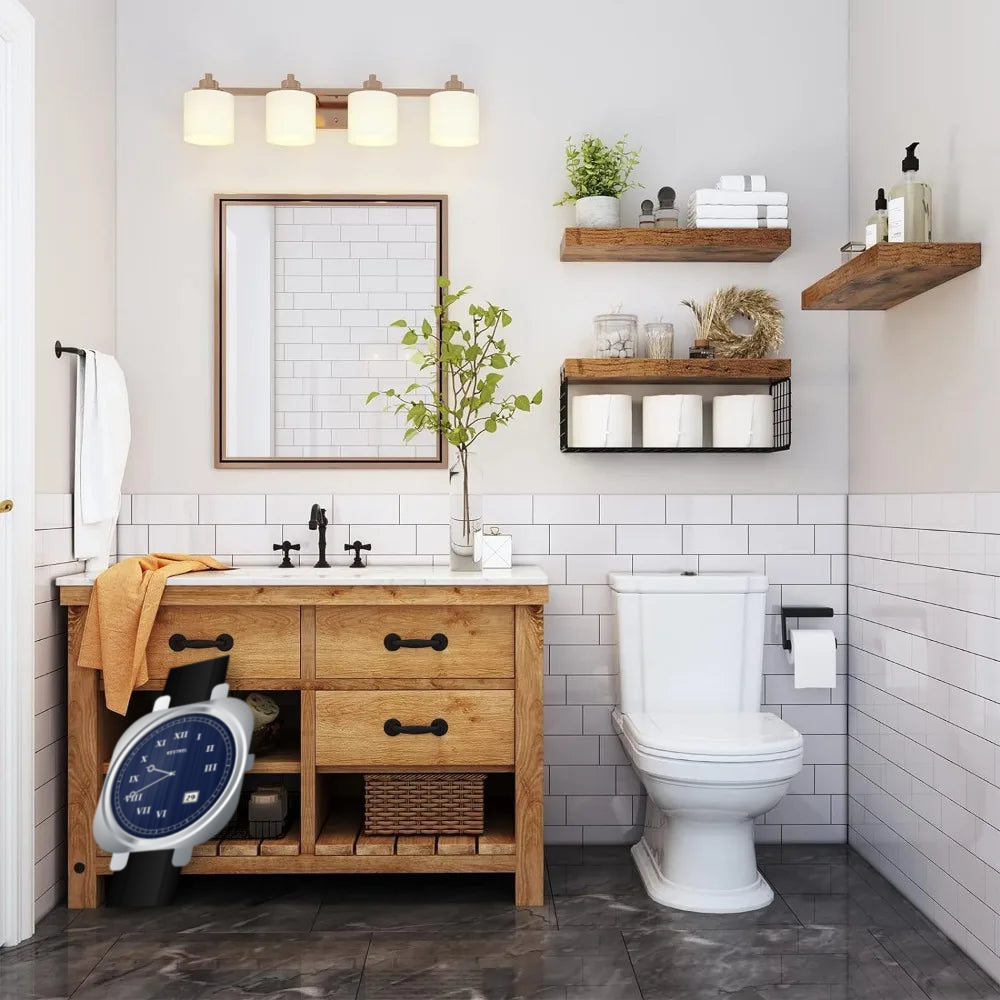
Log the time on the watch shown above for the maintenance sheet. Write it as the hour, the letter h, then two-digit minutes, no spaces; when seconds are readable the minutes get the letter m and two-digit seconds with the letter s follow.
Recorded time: 9h41
